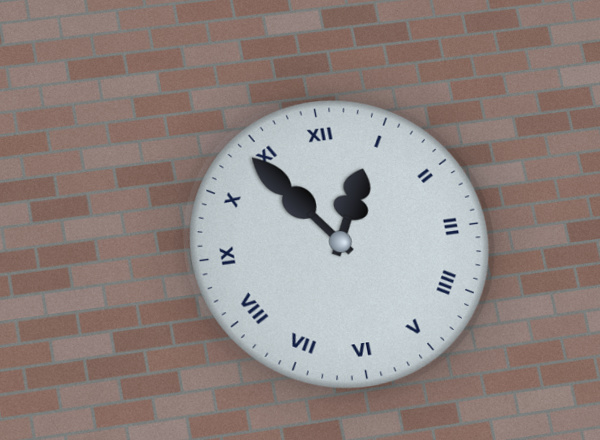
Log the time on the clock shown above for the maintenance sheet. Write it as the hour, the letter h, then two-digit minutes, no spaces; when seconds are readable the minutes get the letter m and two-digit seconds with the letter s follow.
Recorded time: 12h54
